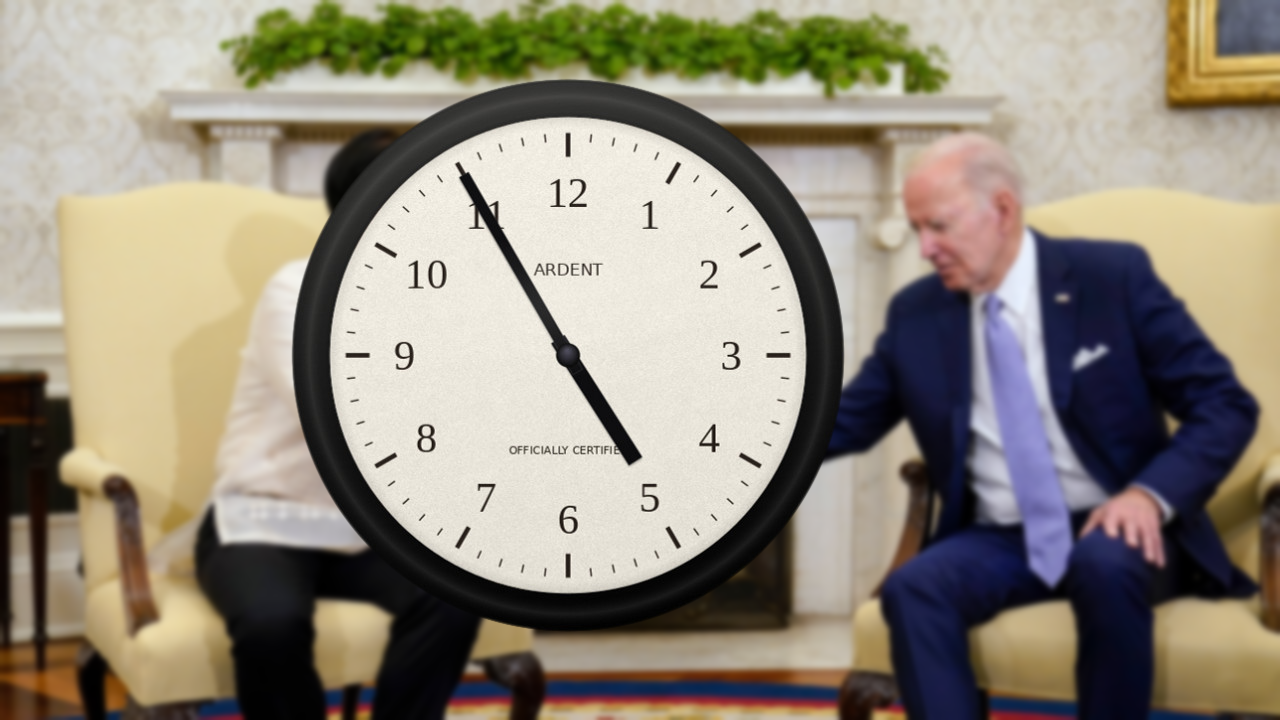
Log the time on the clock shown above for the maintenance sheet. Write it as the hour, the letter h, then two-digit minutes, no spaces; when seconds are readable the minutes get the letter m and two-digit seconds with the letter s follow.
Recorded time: 4h55
